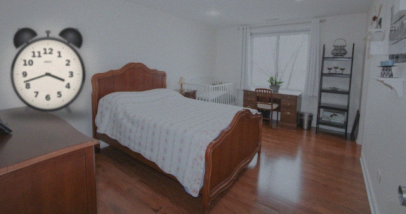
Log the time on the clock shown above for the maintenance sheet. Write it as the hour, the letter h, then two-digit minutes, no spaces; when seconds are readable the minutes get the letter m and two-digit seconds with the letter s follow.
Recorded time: 3h42
